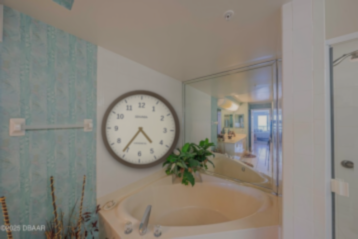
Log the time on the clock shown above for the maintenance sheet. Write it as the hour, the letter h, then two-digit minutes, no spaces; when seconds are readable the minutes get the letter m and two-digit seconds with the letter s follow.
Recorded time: 4h36
